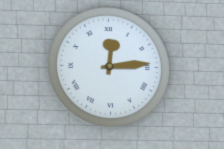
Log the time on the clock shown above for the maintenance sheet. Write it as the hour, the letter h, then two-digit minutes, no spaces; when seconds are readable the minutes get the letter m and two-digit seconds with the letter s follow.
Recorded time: 12h14
